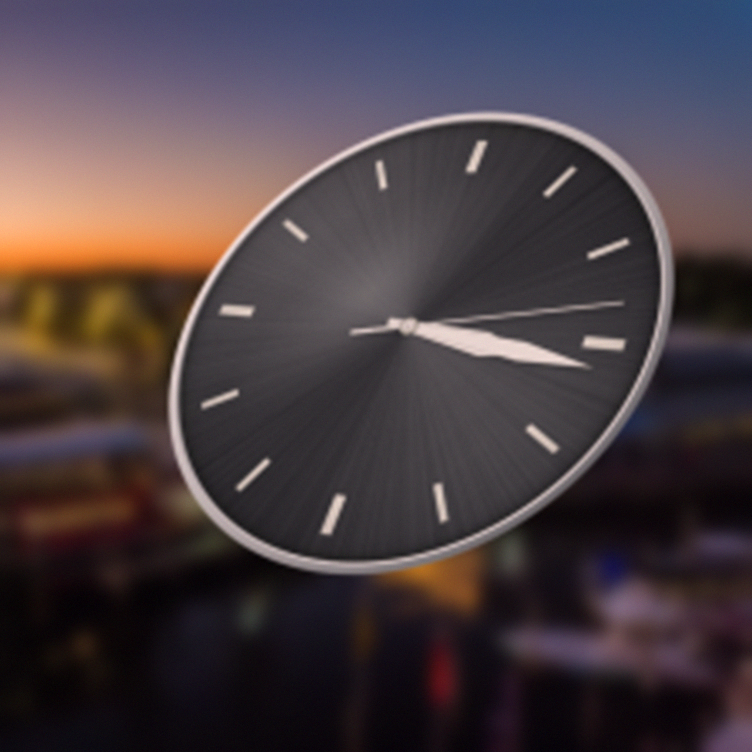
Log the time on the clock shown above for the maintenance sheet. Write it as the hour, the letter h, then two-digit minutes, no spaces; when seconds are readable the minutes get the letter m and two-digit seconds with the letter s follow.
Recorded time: 3h16m13s
